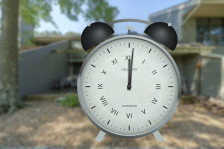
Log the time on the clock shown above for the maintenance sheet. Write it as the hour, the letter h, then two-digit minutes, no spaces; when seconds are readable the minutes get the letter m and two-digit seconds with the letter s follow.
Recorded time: 12h01
